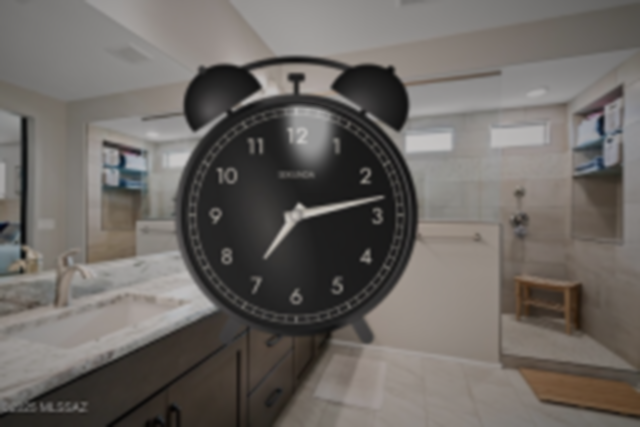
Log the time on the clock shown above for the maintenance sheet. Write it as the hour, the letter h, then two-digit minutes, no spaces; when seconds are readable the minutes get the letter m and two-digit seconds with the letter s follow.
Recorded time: 7h13
